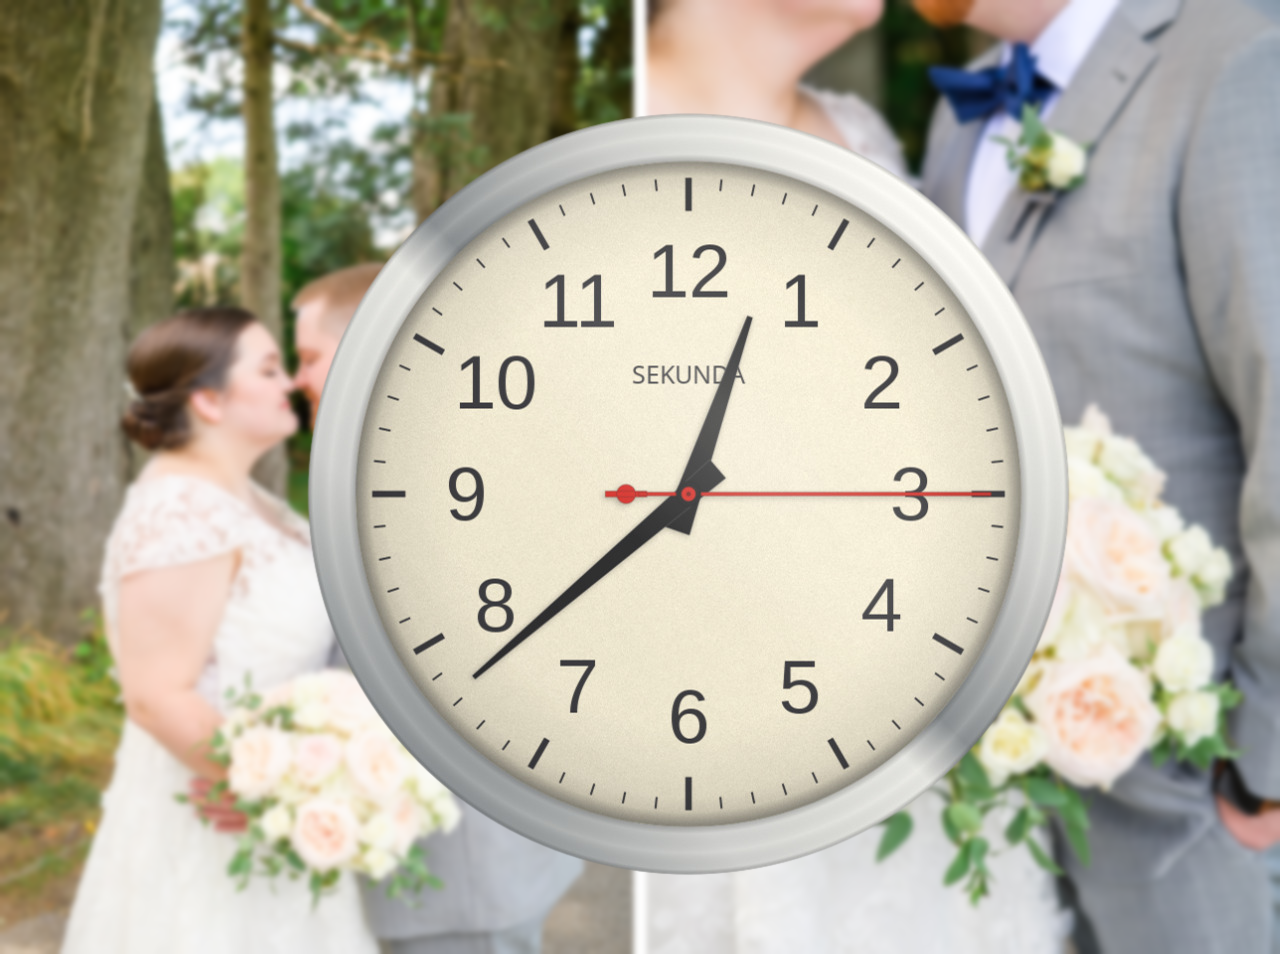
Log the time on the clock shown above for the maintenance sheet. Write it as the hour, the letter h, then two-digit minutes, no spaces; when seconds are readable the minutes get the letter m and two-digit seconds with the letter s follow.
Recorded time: 12h38m15s
